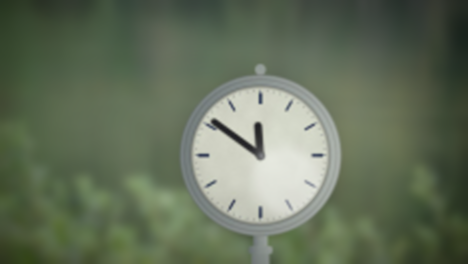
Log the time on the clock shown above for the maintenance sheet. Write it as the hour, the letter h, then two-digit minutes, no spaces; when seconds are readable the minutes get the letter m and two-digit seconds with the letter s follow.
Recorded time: 11h51
